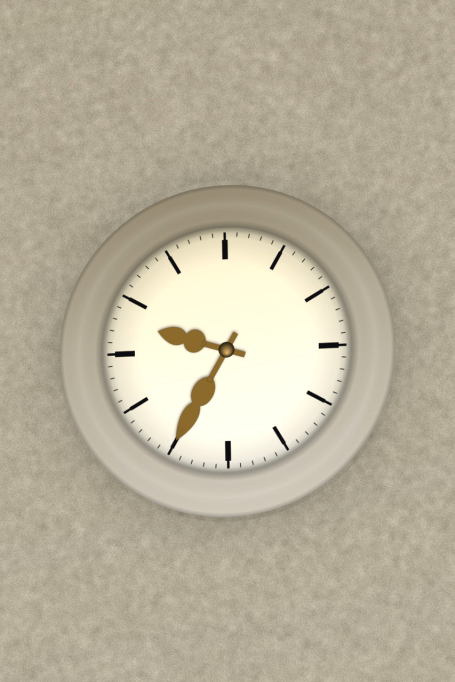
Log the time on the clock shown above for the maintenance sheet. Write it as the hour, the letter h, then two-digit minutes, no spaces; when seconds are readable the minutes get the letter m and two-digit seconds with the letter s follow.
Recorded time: 9h35
